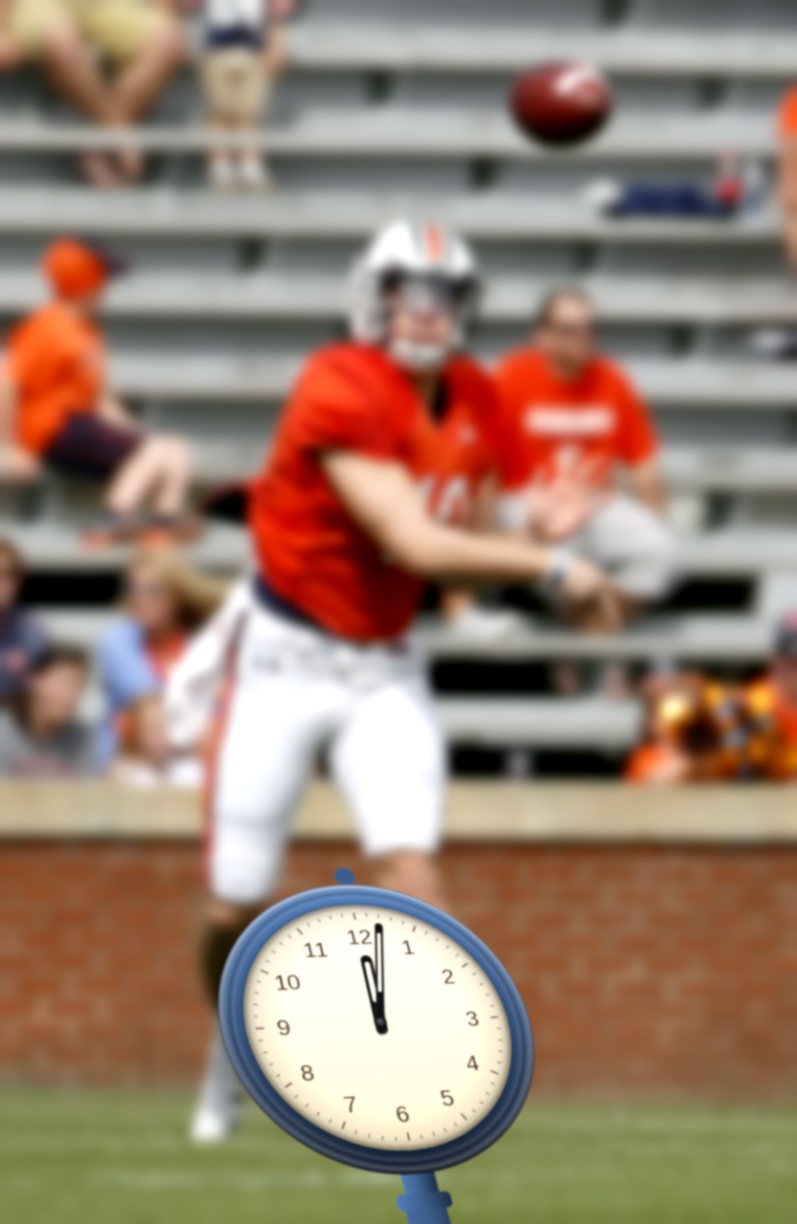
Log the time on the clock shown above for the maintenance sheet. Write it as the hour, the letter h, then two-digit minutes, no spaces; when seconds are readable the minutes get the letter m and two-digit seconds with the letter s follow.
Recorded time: 12h02
